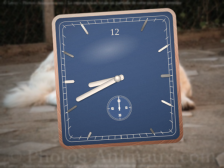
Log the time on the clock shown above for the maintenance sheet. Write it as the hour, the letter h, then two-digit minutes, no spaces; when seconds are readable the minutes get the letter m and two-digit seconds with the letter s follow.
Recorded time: 8h41
